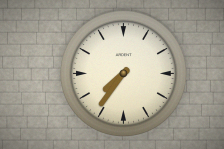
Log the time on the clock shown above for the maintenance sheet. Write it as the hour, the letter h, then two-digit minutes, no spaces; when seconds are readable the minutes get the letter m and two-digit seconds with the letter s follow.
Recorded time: 7h36
